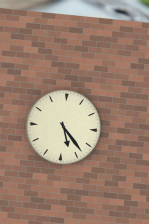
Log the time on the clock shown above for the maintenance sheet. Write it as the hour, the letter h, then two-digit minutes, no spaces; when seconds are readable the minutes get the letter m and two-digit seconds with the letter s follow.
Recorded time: 5h23
